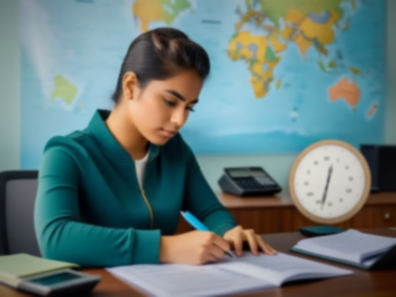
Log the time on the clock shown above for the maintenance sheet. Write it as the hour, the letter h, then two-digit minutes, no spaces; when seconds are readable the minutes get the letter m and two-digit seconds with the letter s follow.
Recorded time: 12h33
